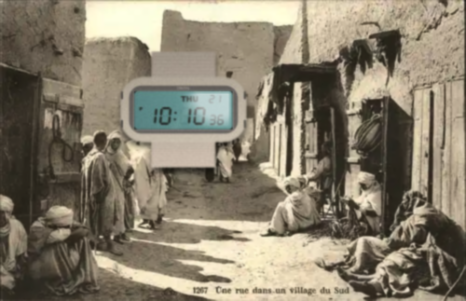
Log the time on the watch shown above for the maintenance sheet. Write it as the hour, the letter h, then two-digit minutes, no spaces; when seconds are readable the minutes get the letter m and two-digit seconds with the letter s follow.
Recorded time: 10h10
